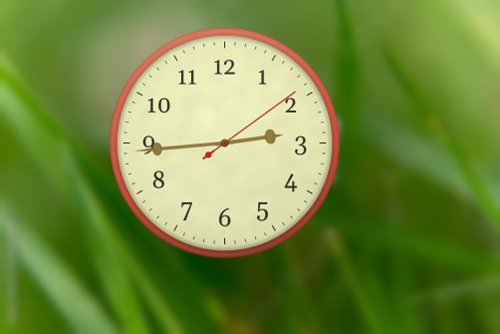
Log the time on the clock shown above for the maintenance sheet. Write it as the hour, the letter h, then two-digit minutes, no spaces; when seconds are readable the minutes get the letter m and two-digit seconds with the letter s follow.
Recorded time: 2h44m09s
